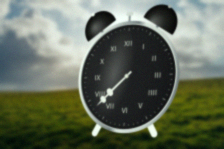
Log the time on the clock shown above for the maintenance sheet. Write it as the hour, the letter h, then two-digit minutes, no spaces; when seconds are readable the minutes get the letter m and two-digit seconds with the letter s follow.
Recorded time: 7h38
